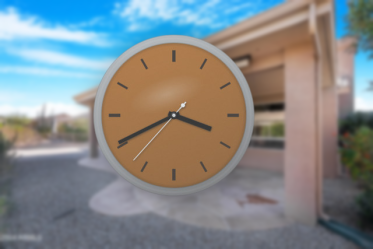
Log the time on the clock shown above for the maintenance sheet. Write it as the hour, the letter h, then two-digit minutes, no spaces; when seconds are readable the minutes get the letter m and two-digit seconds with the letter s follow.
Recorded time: 3h40m37s
